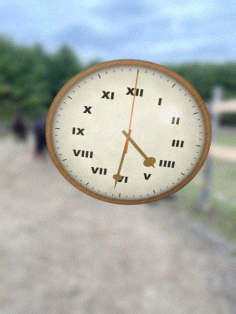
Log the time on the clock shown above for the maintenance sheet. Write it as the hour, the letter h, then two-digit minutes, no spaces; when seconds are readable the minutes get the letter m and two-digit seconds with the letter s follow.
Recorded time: 4h31m00s
